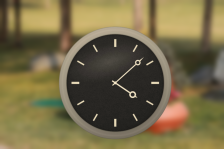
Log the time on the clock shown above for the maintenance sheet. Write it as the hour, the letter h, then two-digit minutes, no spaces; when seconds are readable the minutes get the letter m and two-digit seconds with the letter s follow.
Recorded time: 4h08
